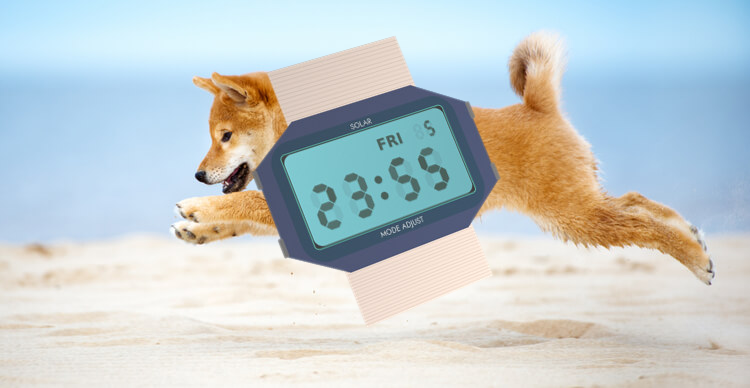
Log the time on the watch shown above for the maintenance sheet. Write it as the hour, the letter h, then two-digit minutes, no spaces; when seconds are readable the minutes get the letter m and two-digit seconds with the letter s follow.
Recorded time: 23h55
